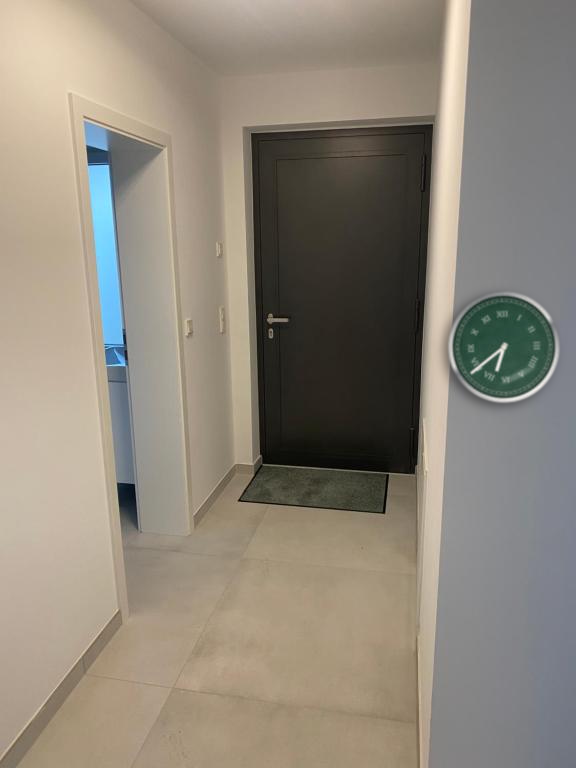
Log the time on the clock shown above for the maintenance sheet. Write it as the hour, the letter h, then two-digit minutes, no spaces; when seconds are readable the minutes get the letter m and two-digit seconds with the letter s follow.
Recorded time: 6h39
